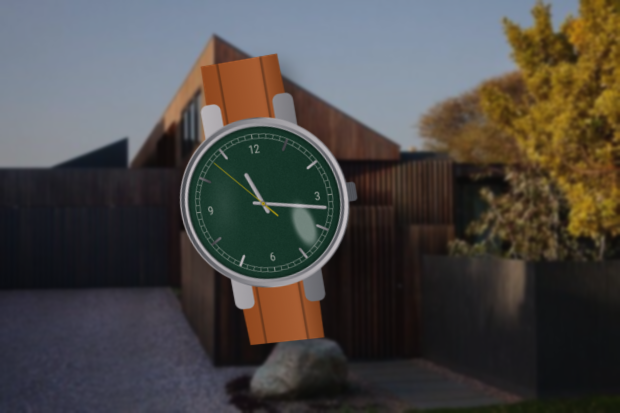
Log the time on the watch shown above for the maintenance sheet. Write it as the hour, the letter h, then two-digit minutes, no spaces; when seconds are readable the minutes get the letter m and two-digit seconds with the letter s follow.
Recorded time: 11h16m53s
